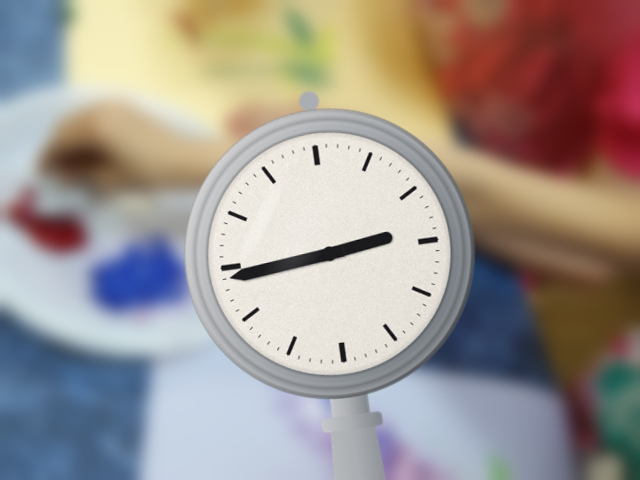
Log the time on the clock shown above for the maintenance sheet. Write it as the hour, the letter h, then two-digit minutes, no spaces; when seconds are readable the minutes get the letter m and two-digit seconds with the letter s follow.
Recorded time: 2h44
